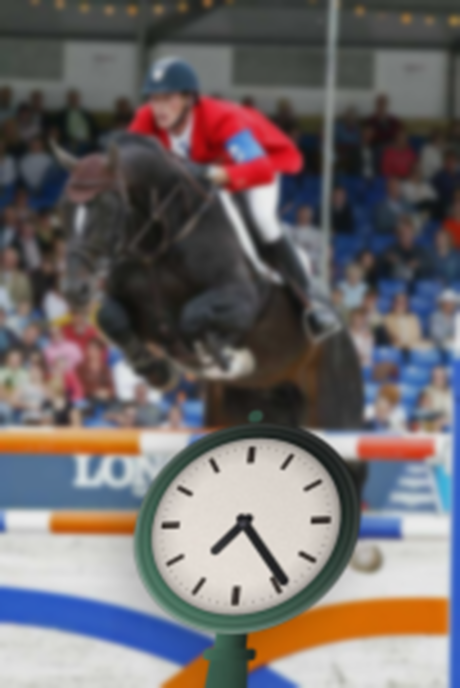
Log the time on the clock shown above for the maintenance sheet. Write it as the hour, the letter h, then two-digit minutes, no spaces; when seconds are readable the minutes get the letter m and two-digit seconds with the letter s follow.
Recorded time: 7h24
